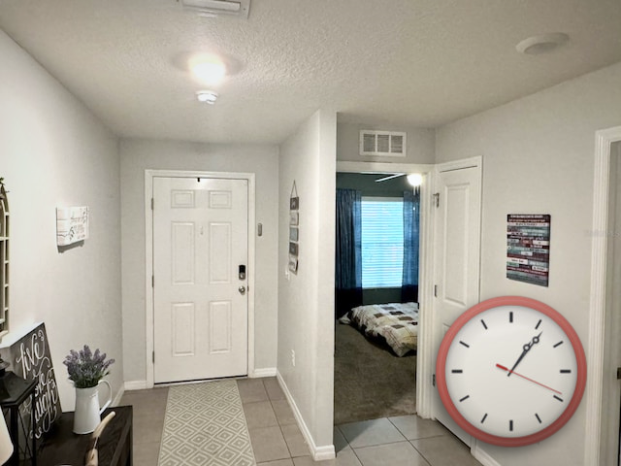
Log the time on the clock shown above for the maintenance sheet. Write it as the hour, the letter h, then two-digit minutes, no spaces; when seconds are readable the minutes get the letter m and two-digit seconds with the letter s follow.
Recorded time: 1h06m19s
